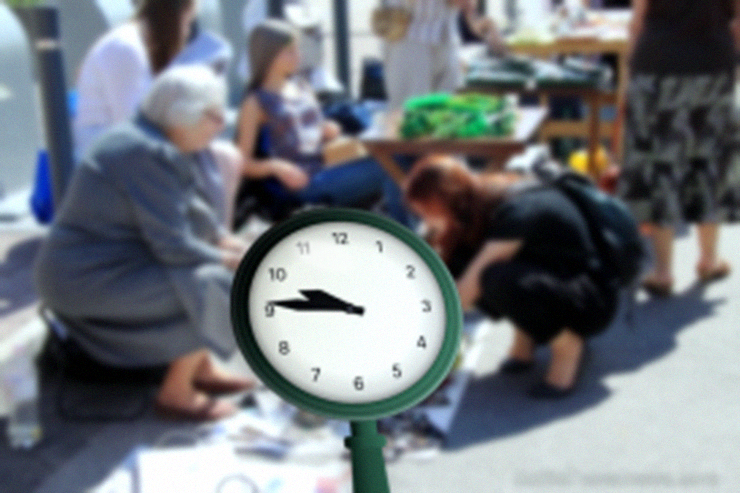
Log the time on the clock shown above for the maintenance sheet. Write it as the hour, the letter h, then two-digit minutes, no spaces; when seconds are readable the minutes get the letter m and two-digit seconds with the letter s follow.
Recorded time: 9h46
